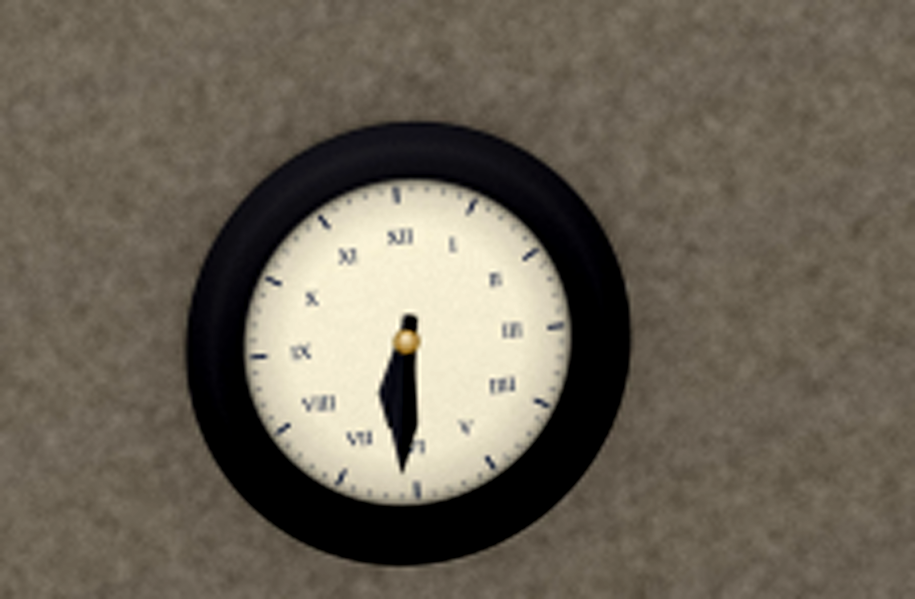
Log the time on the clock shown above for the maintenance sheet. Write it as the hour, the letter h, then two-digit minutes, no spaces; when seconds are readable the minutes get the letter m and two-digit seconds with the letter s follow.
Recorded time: 6h31
